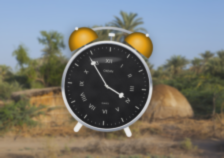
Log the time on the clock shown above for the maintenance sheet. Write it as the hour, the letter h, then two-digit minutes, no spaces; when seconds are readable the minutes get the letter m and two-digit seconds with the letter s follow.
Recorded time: 3h54
